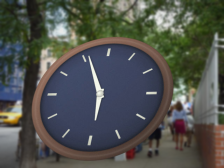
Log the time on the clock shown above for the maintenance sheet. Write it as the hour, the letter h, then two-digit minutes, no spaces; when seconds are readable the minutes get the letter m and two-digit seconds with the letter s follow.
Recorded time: 5h56
